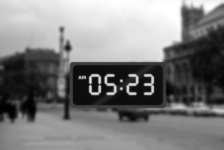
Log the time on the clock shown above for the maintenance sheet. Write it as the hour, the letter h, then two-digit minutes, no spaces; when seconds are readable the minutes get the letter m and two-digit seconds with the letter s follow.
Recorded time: 5h23
